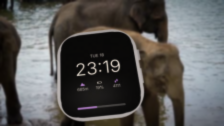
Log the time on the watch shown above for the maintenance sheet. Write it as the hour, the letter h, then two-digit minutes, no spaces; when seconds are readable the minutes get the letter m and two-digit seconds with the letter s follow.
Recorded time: 23h19
